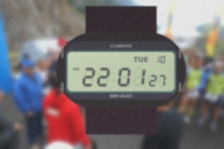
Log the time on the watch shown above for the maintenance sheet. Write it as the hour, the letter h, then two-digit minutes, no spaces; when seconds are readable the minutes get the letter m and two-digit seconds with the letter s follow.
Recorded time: 22h01m27s
